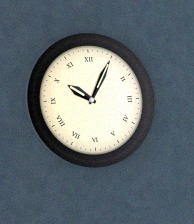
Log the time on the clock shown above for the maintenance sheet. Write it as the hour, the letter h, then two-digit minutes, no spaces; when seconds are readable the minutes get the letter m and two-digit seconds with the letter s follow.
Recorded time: 10h05
